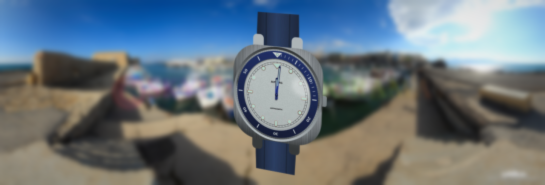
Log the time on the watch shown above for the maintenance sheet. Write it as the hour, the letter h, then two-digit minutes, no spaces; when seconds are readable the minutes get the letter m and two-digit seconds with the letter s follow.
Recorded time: 12h01
